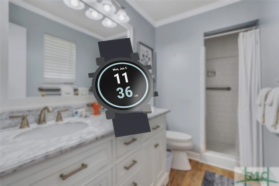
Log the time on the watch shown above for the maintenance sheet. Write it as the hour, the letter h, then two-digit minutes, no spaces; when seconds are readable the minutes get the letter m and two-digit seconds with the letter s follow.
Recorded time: 11h36
